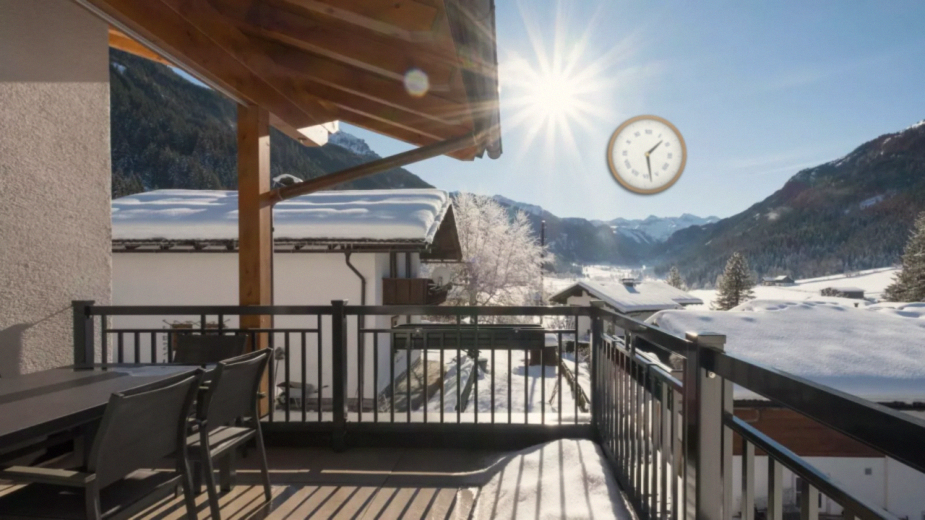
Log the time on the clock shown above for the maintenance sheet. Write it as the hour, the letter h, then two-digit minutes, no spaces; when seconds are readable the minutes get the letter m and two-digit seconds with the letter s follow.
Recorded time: 1h28
